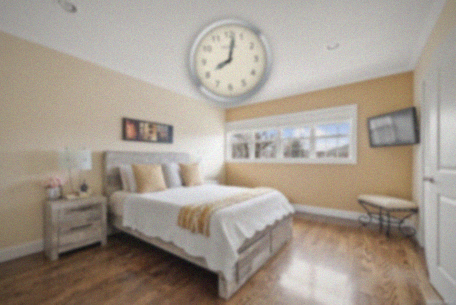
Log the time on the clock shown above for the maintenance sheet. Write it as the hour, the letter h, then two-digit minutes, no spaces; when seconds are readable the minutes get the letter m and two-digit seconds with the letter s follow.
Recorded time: 8h02
